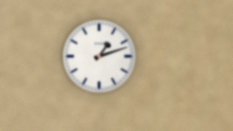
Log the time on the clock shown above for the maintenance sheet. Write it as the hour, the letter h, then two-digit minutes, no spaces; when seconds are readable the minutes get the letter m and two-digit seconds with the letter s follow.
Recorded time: 1h12
